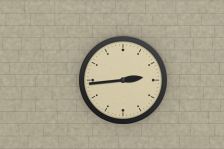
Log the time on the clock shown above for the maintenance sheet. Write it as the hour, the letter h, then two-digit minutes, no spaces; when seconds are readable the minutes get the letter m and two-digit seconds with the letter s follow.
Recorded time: 2h44
